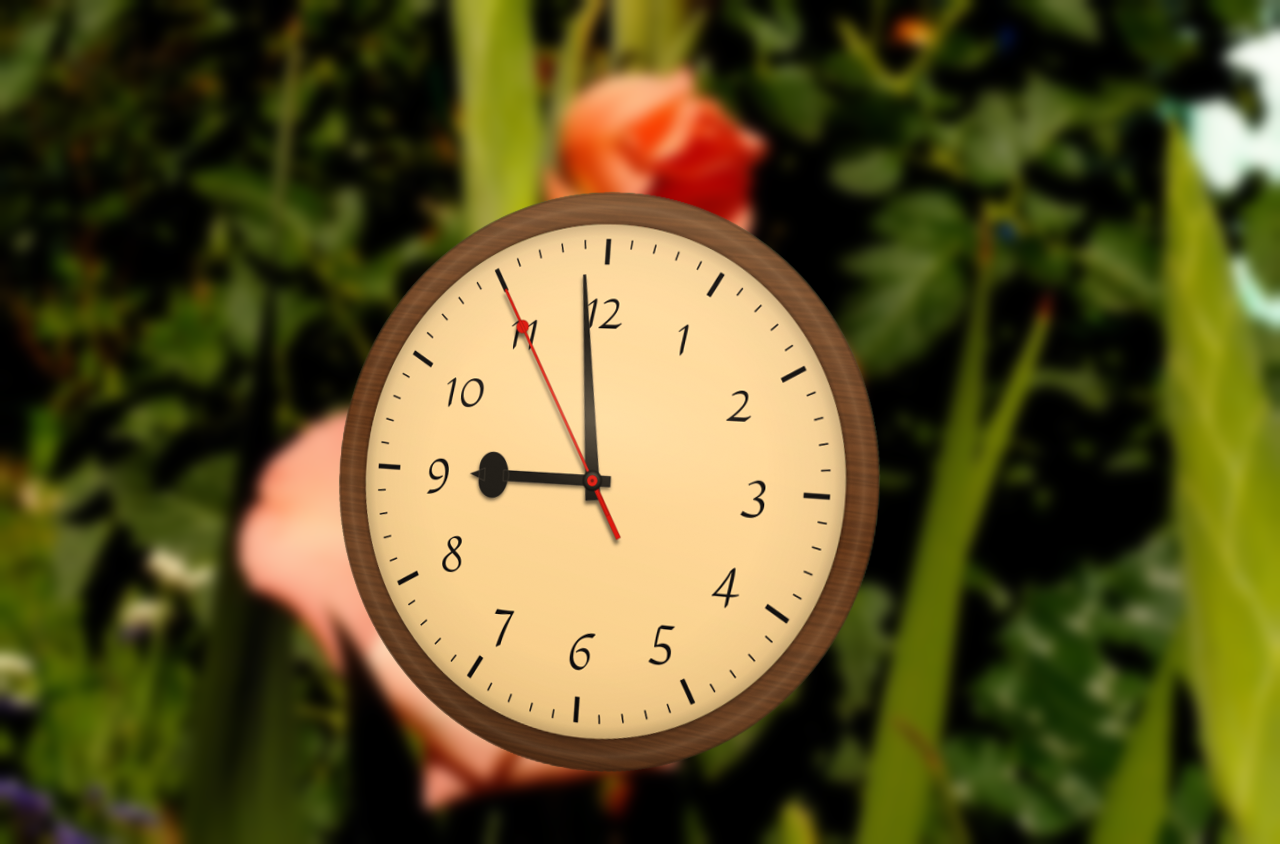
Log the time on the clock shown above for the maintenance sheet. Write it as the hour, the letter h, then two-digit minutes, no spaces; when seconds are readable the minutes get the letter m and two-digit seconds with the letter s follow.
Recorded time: 8h58m55s
